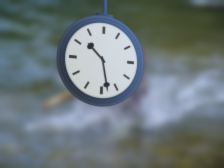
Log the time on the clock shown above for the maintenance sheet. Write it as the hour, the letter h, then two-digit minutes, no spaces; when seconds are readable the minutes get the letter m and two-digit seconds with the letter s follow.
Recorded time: 10h28
